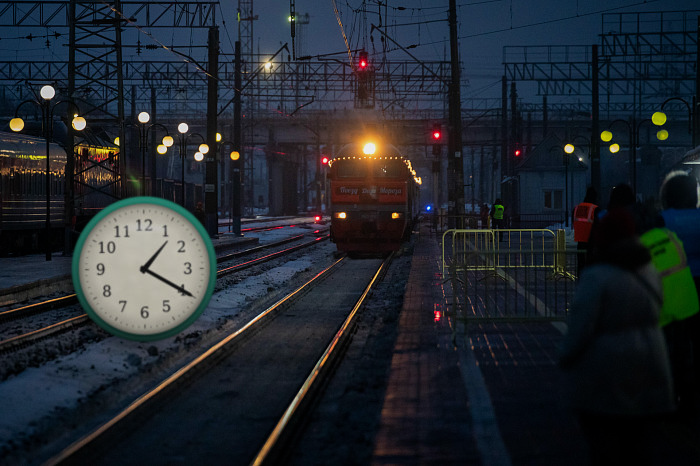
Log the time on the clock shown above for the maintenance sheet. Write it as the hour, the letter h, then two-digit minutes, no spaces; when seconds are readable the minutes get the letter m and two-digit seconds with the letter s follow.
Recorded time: 1h20
